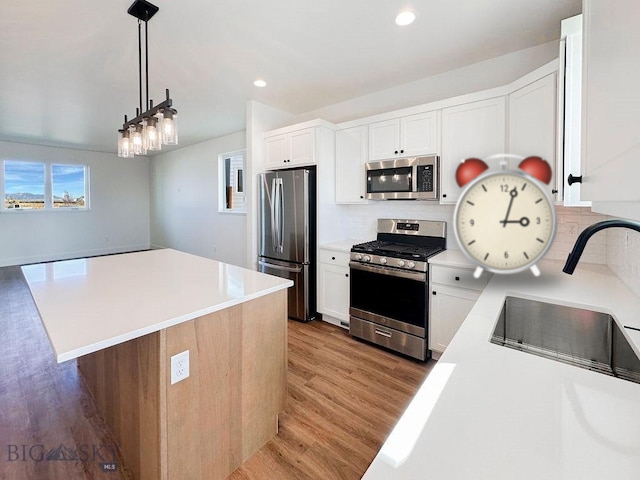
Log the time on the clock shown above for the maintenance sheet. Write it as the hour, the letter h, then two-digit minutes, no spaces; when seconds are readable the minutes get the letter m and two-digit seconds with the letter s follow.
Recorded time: 3h03
